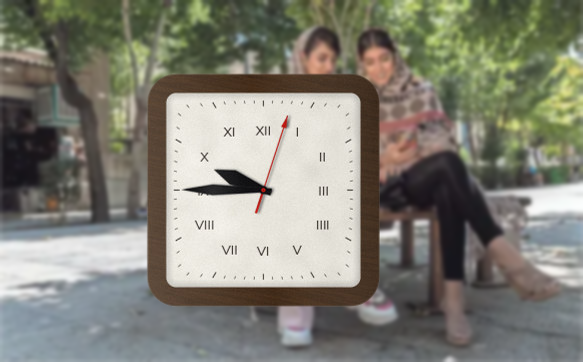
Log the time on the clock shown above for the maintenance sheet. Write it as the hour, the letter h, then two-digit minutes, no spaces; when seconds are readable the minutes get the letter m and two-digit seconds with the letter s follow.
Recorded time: 9h45m03s
